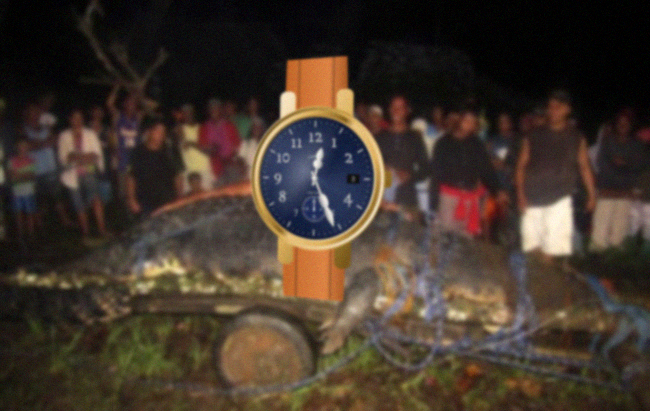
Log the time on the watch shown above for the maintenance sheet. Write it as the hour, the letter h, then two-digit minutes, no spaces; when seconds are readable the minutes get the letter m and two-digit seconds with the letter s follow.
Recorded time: 12h26
